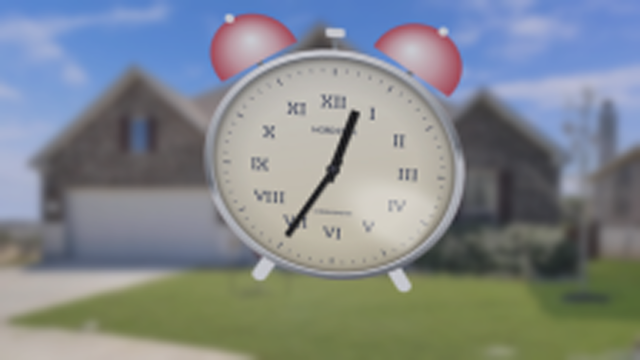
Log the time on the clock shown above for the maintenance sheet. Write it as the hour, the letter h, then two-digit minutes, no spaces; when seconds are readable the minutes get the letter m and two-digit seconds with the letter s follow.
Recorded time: 12h35
